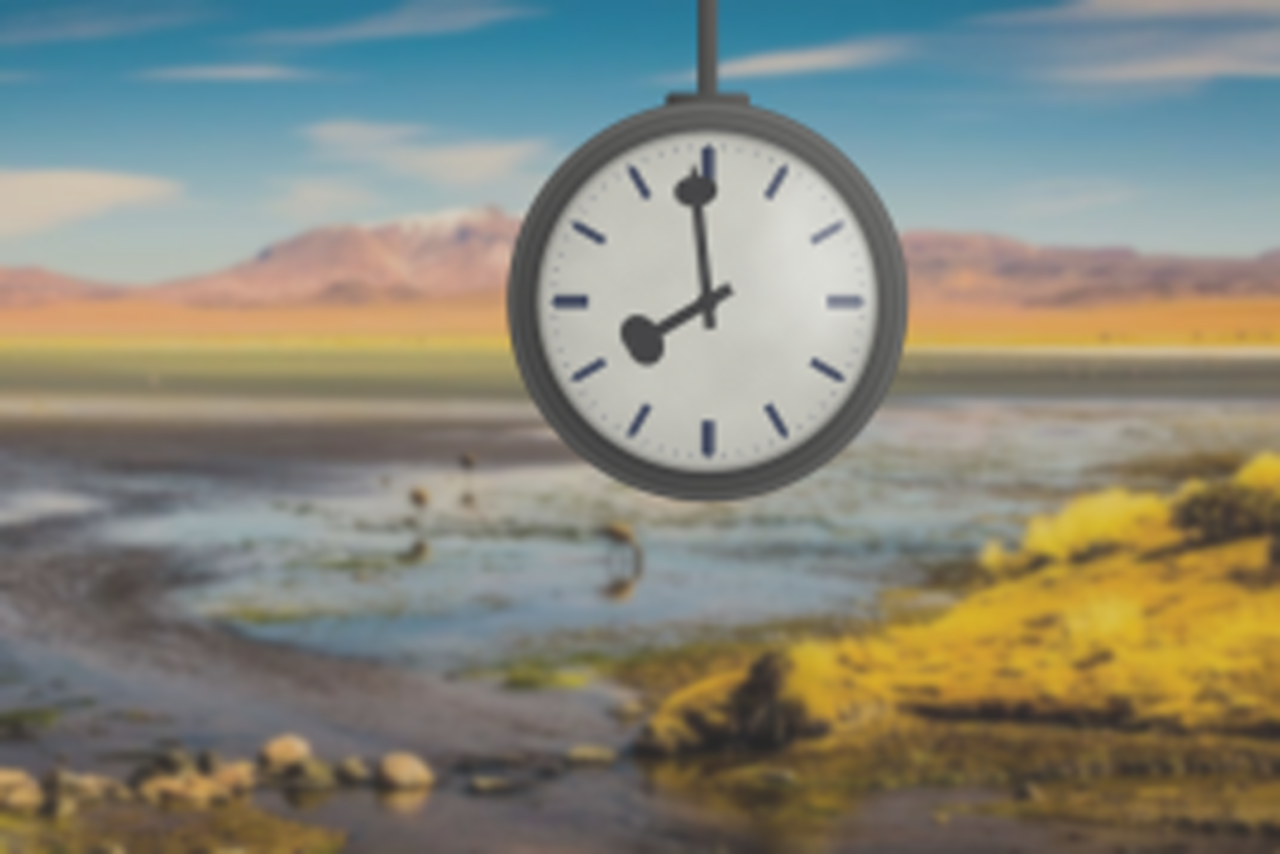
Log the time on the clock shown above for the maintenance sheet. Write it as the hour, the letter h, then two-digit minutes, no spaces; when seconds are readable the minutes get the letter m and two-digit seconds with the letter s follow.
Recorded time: 7h59
